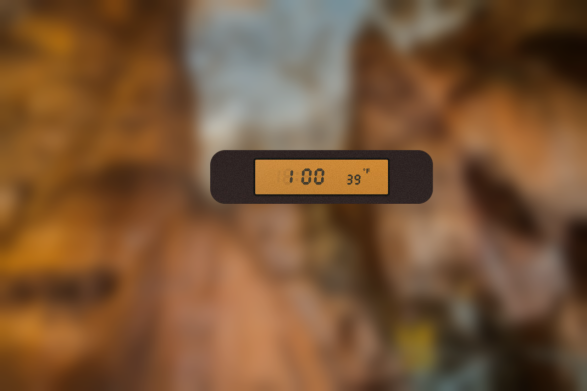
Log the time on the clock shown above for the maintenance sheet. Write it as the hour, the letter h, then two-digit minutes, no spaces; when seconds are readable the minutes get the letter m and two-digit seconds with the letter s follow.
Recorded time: 1h00
